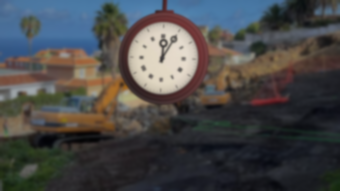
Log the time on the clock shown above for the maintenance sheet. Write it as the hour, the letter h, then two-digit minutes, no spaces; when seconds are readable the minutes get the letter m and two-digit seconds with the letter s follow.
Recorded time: 12h05
